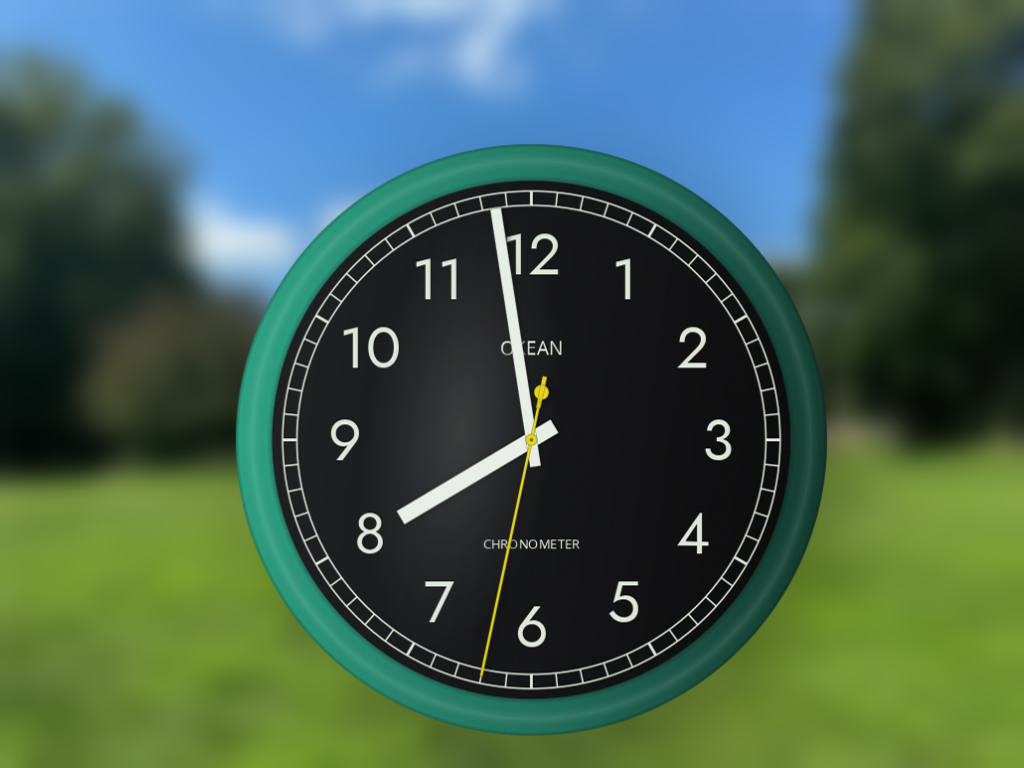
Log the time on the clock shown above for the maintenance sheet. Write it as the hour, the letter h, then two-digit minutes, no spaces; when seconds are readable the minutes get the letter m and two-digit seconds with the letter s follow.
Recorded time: 7h58m32s
